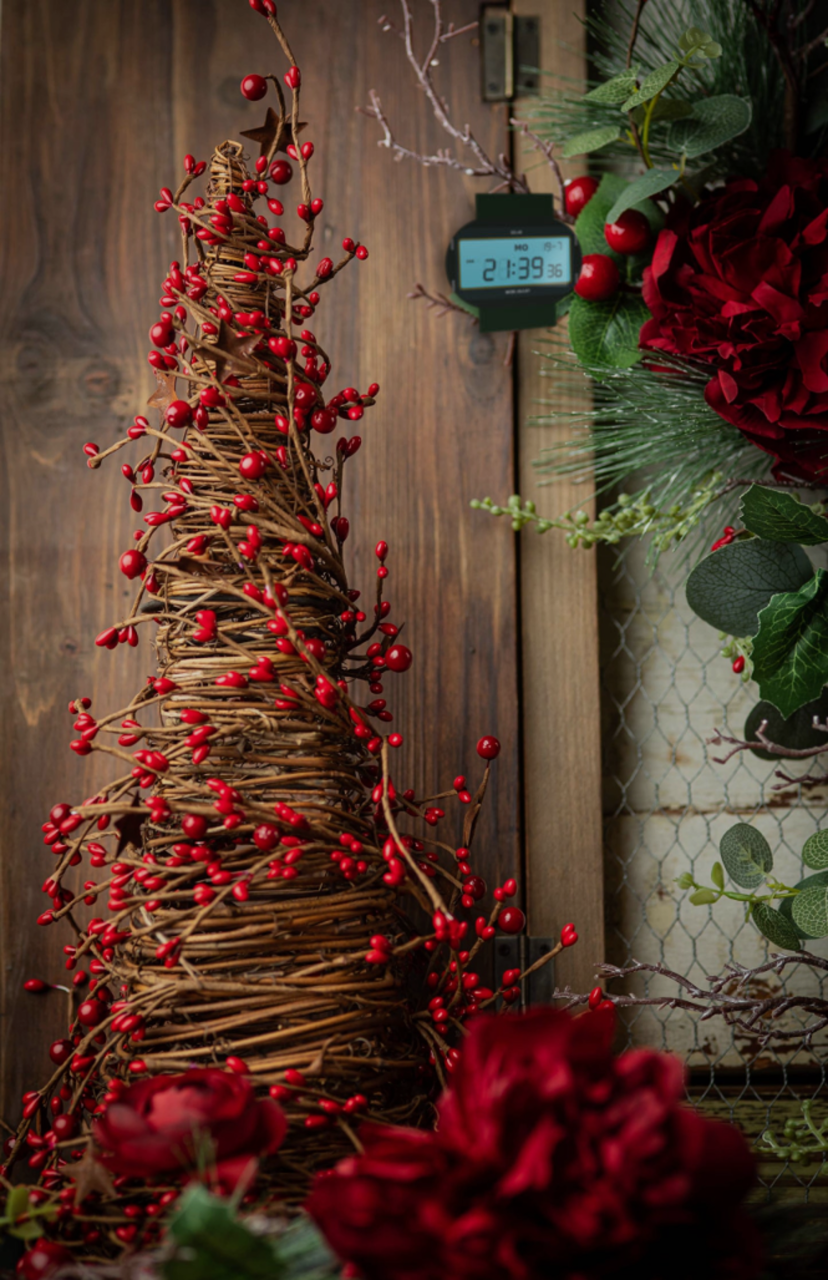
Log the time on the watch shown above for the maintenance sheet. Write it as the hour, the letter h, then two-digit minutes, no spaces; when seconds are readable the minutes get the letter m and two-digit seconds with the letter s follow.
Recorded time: 21h39m36s
